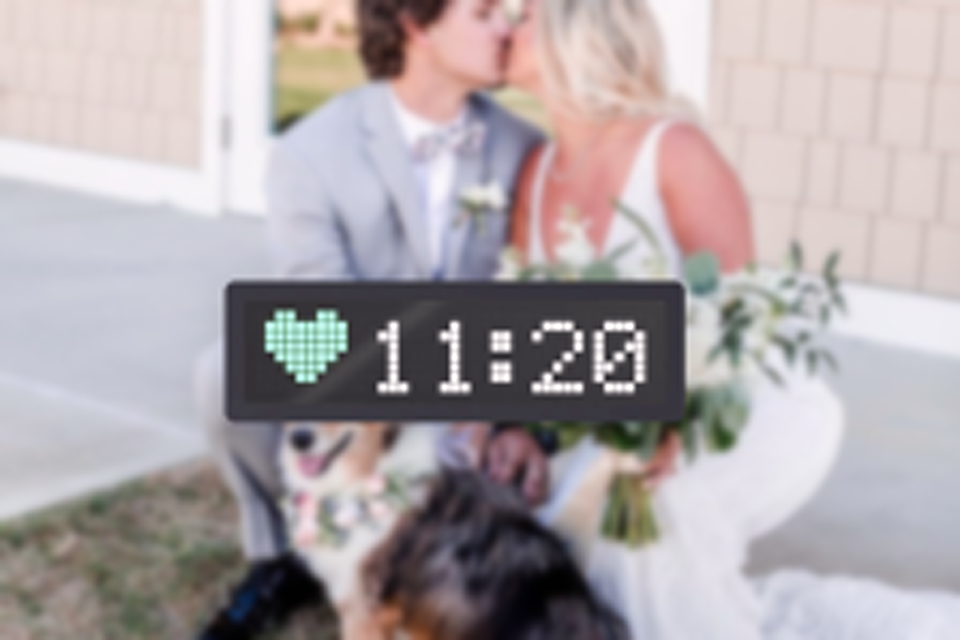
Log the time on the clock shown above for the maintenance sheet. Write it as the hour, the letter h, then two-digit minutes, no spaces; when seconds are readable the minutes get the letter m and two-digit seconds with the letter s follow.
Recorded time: 11h20
